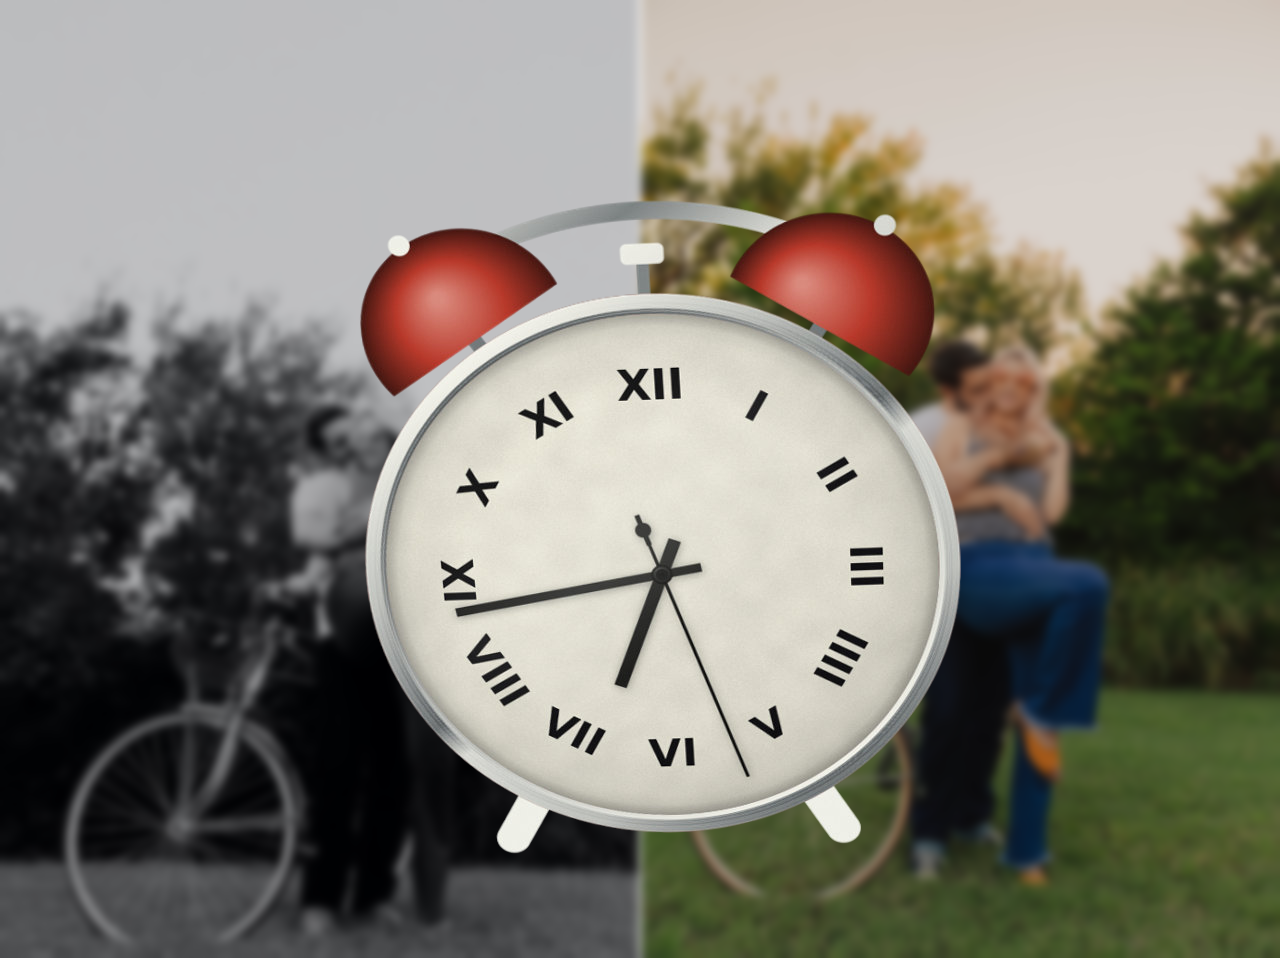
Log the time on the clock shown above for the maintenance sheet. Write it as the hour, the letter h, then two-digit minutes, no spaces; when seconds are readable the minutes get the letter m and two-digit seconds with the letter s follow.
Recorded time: 6h43m27s
